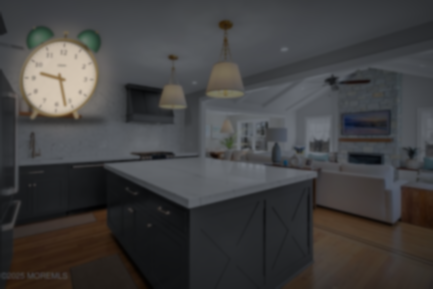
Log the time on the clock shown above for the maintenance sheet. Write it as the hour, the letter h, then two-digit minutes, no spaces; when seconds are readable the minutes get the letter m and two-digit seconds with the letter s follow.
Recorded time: 9h27
